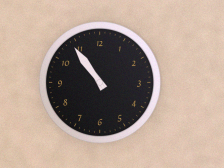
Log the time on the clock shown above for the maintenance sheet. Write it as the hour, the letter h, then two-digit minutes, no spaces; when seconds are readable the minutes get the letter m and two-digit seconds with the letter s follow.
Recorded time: 10h54
